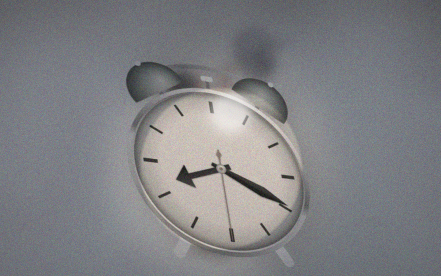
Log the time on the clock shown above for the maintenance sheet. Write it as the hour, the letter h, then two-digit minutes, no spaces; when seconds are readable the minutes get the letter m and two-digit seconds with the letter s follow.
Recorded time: 8h19m30s
